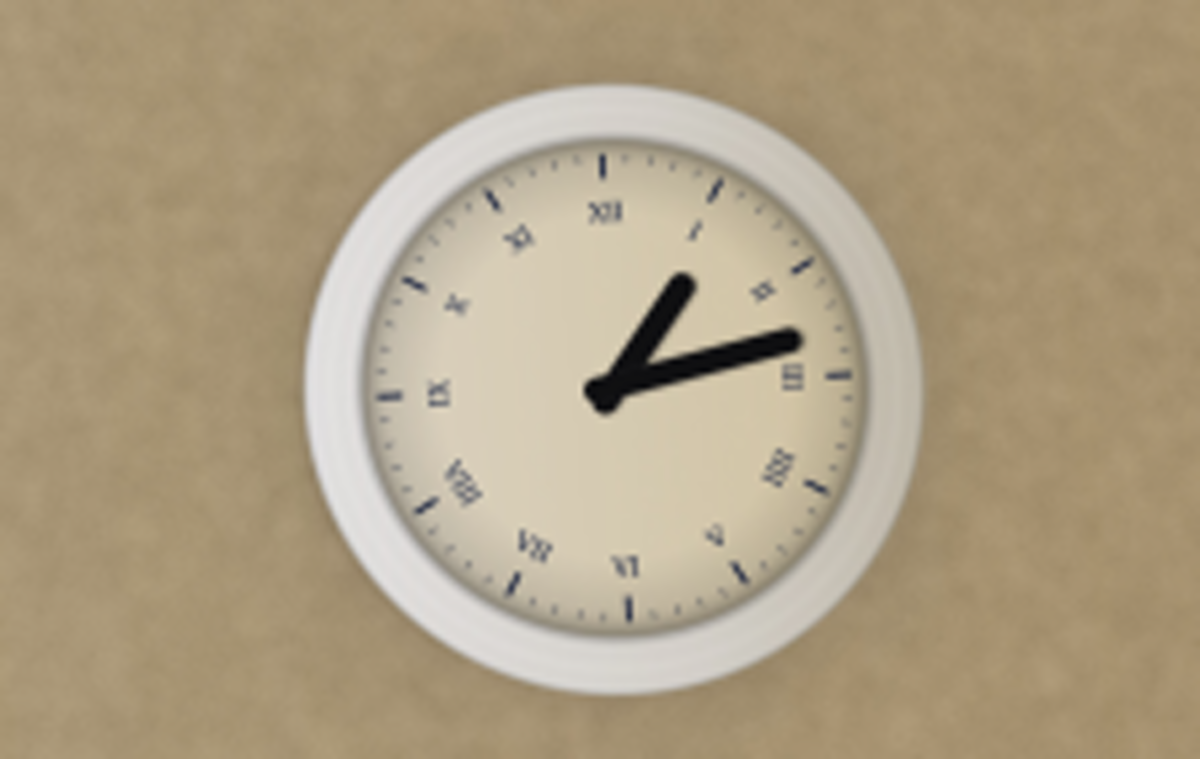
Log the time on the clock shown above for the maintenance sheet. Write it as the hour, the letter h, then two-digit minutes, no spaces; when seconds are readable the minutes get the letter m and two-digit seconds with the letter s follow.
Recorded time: 1h13
